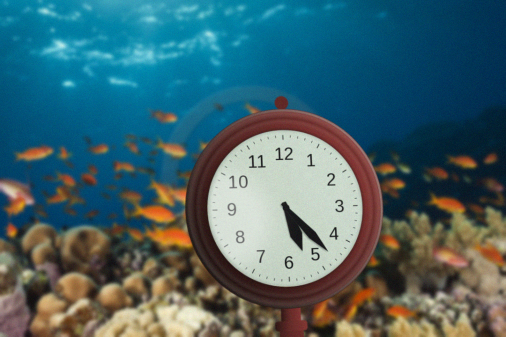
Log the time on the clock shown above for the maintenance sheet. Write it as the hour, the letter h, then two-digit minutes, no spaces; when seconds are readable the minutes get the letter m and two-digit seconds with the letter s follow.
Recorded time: 5h23
